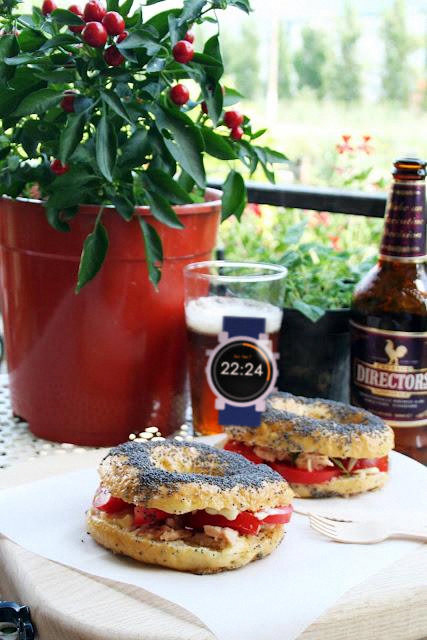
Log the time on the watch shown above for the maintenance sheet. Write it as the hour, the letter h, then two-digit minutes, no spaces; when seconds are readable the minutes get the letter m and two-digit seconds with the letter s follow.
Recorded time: 22h24
